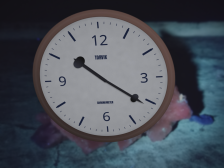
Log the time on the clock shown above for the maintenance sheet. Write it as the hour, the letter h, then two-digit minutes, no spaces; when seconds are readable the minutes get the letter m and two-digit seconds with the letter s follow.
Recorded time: 10h21
